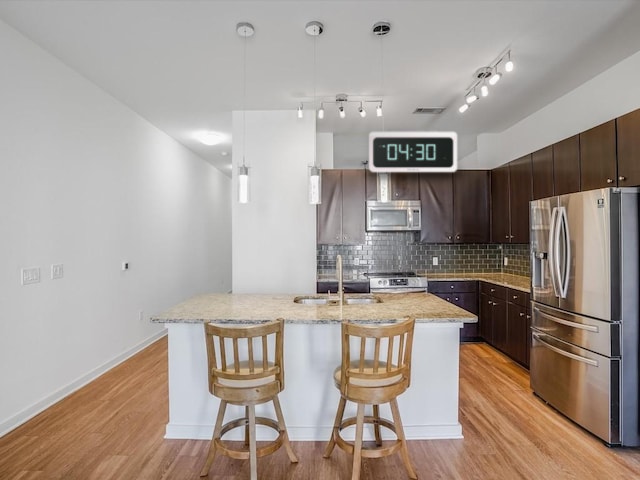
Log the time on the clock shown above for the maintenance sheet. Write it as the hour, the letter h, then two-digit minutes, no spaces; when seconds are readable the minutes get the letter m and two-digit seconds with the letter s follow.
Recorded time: 4h30
